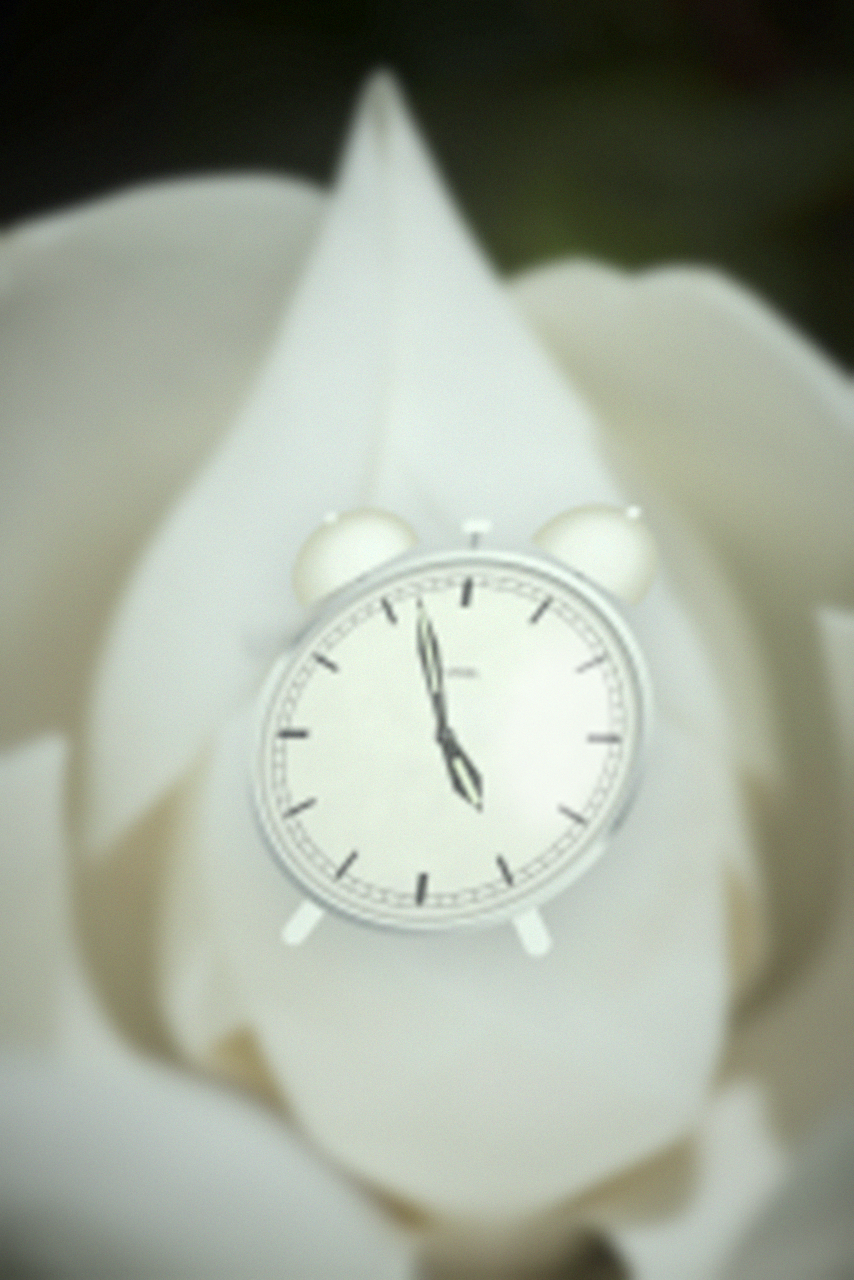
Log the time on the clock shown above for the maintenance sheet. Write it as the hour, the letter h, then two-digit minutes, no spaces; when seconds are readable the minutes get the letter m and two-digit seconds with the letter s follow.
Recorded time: 4h57
